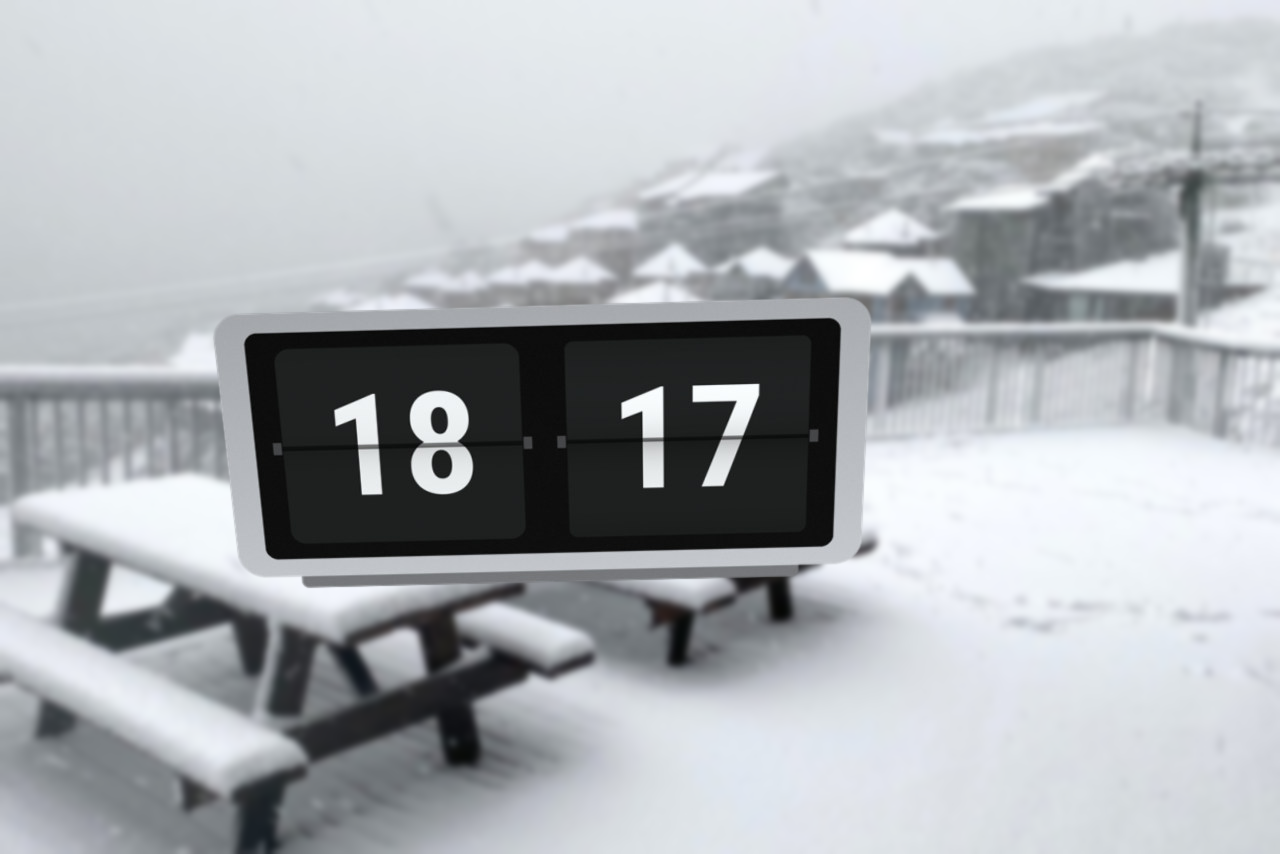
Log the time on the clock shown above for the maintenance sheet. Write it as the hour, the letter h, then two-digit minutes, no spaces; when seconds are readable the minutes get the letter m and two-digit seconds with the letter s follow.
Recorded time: 18h17
